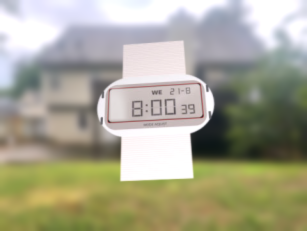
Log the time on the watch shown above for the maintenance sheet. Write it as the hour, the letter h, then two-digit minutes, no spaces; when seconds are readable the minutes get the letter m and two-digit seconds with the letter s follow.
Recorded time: 8h00m39s
